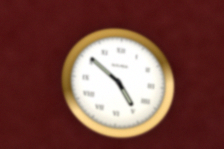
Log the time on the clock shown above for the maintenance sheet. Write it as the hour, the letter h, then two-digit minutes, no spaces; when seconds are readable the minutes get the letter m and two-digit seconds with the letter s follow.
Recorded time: 4h51
